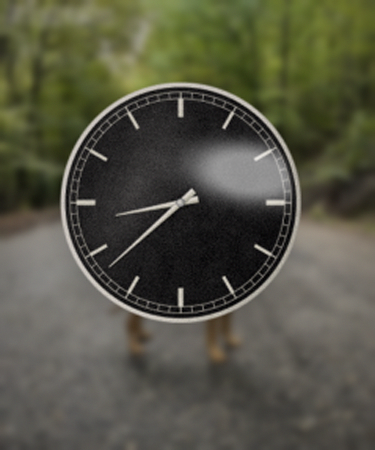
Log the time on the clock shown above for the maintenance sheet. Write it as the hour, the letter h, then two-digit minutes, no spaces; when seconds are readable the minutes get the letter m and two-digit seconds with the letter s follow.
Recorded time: 8h38
